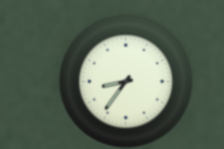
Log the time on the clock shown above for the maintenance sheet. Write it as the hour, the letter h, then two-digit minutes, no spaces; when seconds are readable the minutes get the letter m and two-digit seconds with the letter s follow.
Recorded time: 8h36
